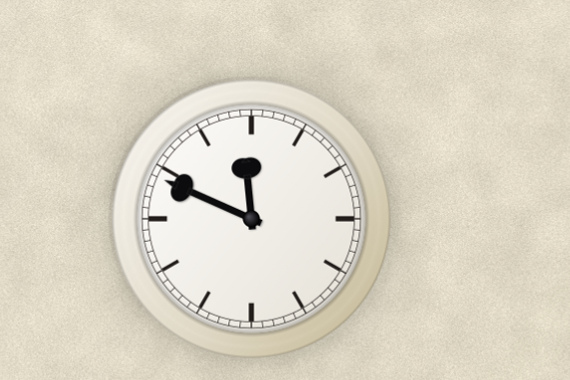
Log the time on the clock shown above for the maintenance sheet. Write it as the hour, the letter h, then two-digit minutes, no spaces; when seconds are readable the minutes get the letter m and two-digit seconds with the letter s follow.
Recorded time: 11h49
